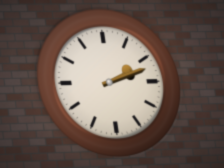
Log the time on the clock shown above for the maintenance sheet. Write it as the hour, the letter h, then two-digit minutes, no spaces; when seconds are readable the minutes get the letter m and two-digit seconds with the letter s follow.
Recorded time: 2h12
